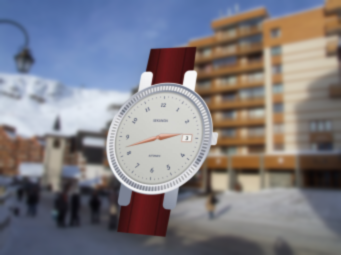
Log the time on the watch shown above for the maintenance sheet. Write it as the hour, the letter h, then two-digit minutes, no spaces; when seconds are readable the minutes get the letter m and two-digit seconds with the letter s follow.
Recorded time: 2h42
